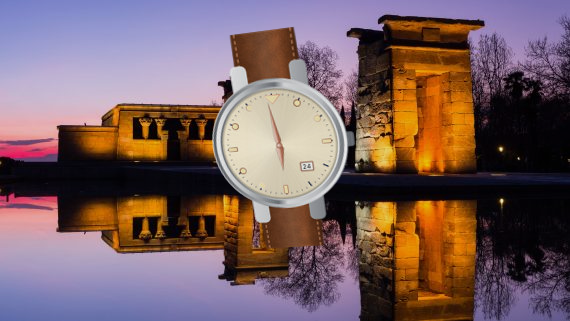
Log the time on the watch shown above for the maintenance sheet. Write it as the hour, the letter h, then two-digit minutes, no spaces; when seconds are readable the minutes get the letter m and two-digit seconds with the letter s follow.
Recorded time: 5h59
